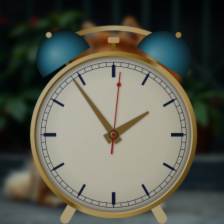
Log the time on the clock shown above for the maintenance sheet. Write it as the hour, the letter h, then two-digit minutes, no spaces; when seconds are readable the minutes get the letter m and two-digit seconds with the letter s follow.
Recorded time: 1h54m01s
